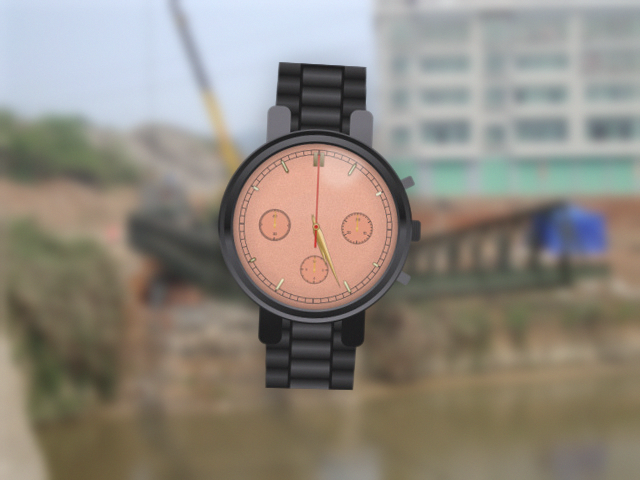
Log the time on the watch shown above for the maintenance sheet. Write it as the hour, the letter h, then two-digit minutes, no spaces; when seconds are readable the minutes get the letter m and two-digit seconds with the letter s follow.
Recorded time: 5h26
